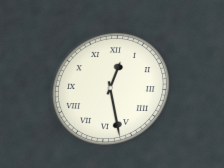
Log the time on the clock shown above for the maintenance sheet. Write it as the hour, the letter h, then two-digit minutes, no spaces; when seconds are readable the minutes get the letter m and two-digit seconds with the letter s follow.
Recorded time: 12h27
